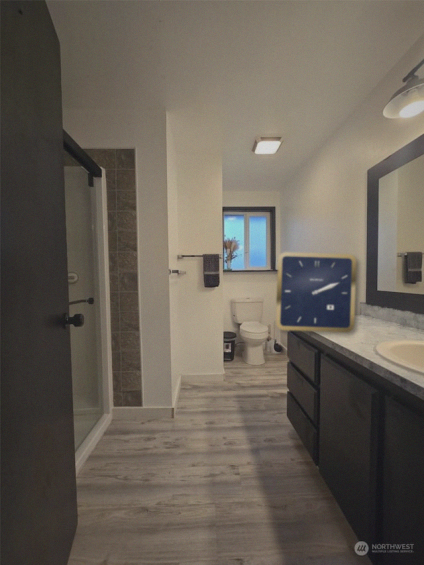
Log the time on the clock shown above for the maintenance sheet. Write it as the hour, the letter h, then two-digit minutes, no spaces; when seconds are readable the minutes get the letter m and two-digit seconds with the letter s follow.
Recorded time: 2h11
